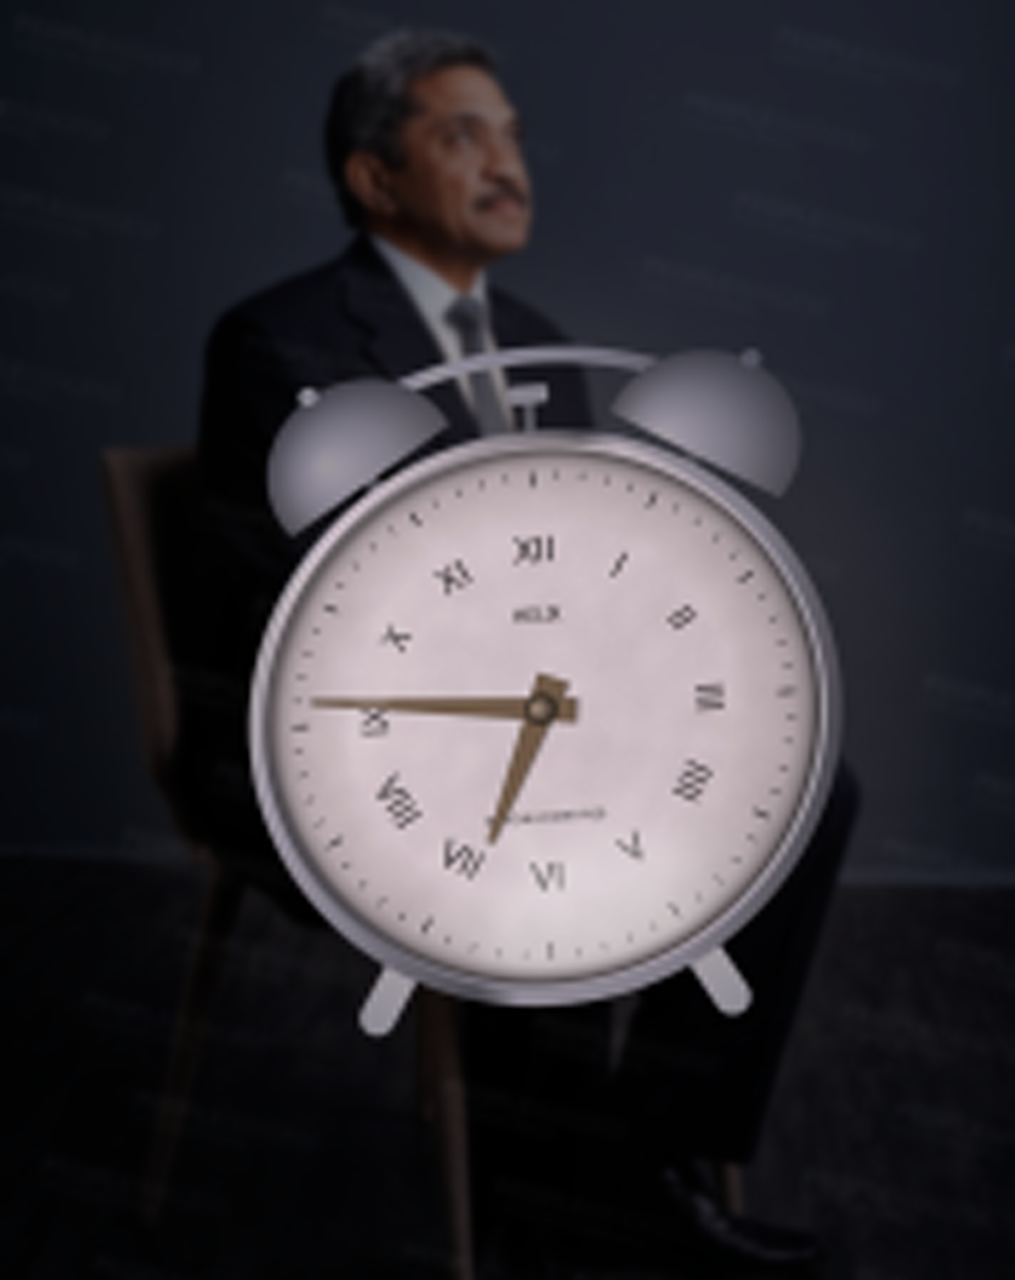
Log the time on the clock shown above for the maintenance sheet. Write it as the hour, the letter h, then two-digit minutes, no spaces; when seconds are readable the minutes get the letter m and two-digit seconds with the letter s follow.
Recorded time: 6h46
